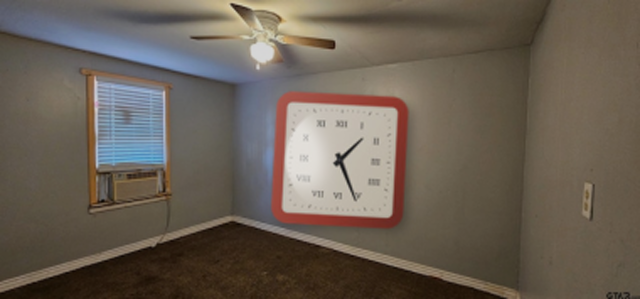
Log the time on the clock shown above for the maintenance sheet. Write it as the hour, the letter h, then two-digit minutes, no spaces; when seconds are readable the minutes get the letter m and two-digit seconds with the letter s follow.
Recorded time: 1h26
